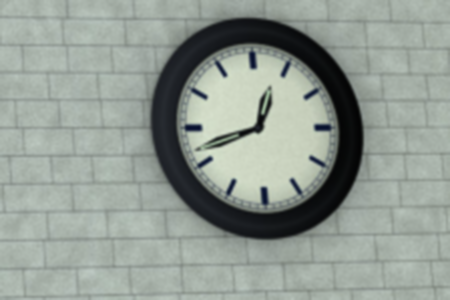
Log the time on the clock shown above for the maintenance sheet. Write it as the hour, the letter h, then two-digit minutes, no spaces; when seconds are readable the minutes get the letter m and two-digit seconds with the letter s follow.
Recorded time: 12h42
